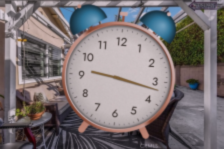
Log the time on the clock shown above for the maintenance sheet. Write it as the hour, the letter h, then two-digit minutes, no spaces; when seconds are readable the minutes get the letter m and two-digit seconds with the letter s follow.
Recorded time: 9h17
